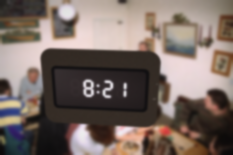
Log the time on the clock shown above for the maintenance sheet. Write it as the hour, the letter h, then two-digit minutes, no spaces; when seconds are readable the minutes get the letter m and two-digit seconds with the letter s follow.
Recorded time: 8h21
